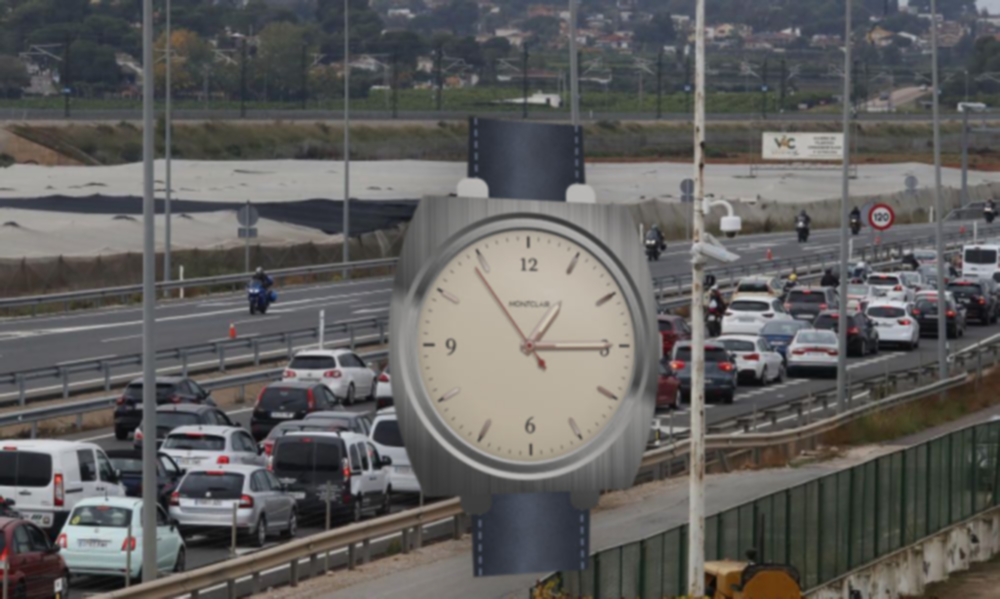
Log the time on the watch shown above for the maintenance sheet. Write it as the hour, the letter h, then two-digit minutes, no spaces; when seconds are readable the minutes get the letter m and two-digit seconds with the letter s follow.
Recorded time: 1h14m54s
